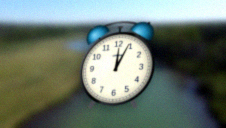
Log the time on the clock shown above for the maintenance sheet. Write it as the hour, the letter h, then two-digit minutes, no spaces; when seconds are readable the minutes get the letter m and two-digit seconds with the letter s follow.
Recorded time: 12h04
